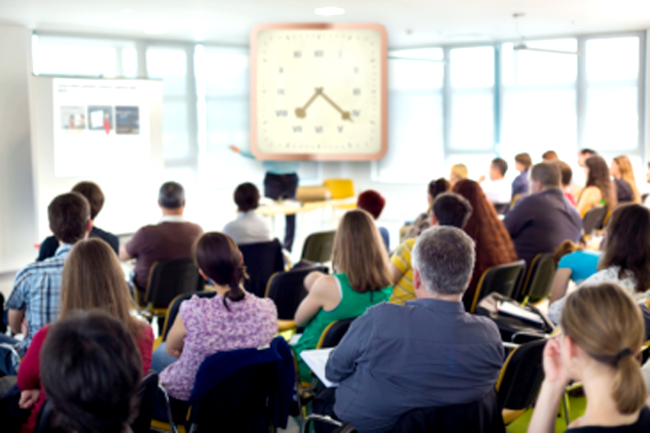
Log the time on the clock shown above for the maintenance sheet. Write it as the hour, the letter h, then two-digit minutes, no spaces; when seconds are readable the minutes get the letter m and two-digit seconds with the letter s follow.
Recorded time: 7h22
